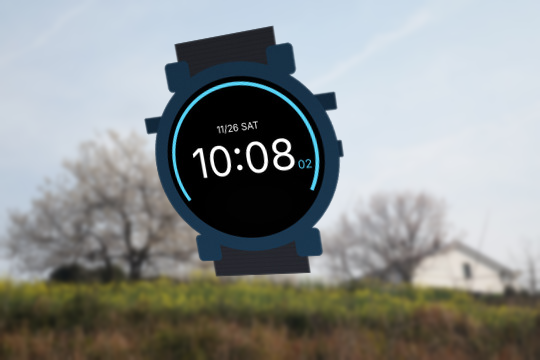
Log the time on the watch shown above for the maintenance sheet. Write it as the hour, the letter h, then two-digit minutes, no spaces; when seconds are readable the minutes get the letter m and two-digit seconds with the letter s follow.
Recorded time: 10h08m02s
